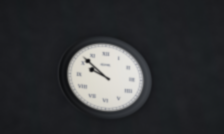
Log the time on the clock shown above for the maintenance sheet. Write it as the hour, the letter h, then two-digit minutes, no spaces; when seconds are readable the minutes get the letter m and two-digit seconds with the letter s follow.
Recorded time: 9h52
